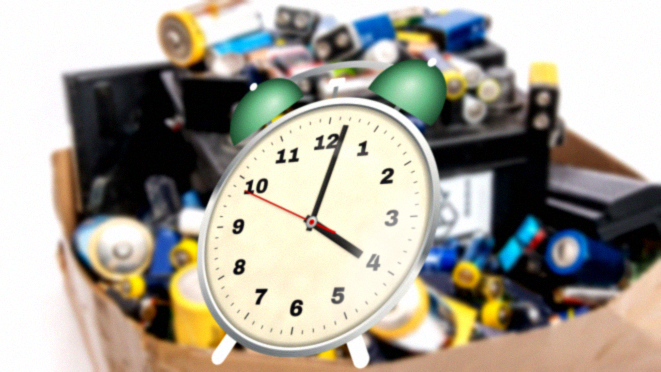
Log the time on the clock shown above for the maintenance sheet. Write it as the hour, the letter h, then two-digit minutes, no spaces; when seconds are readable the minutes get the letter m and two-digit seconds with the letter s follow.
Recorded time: 4h01m49s
